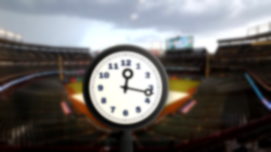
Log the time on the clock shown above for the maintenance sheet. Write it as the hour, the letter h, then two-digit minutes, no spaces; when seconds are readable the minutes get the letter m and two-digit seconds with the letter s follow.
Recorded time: 12h17
